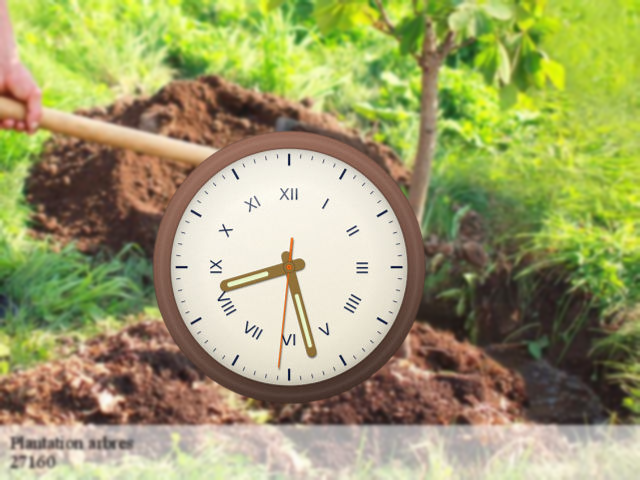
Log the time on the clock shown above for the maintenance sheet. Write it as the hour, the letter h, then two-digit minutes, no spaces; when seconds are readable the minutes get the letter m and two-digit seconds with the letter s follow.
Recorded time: 8h27m31s
